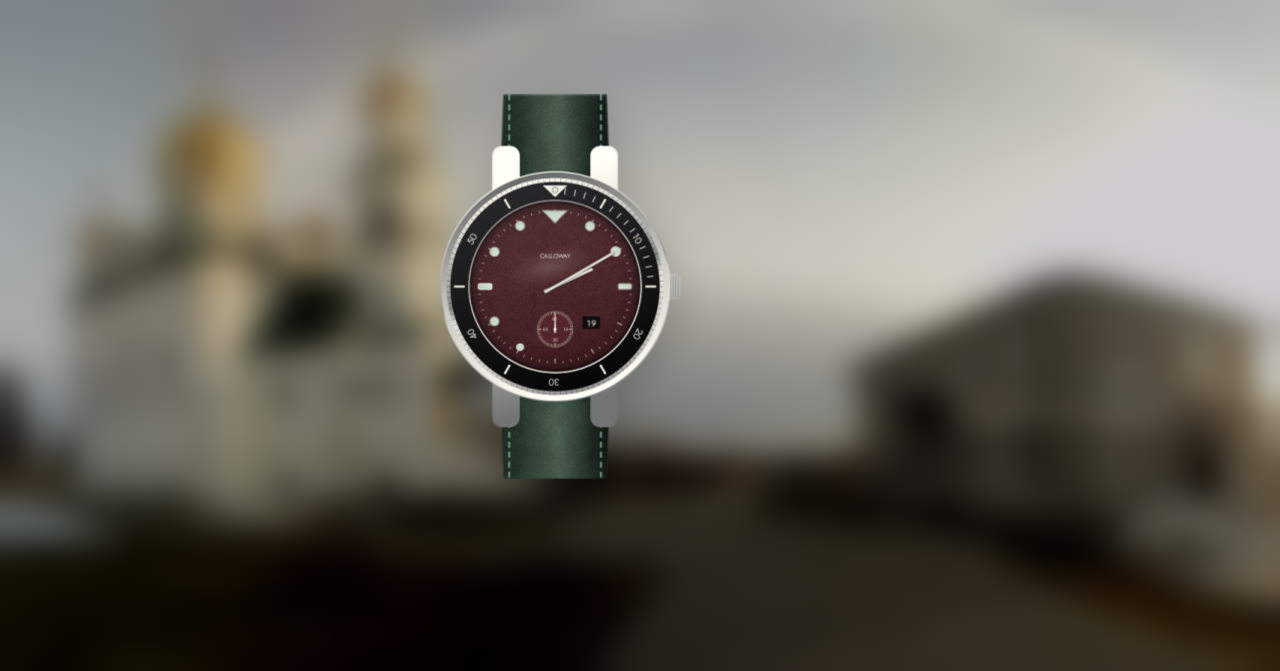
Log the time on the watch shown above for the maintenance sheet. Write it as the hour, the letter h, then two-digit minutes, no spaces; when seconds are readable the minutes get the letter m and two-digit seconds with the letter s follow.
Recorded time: 2h10
